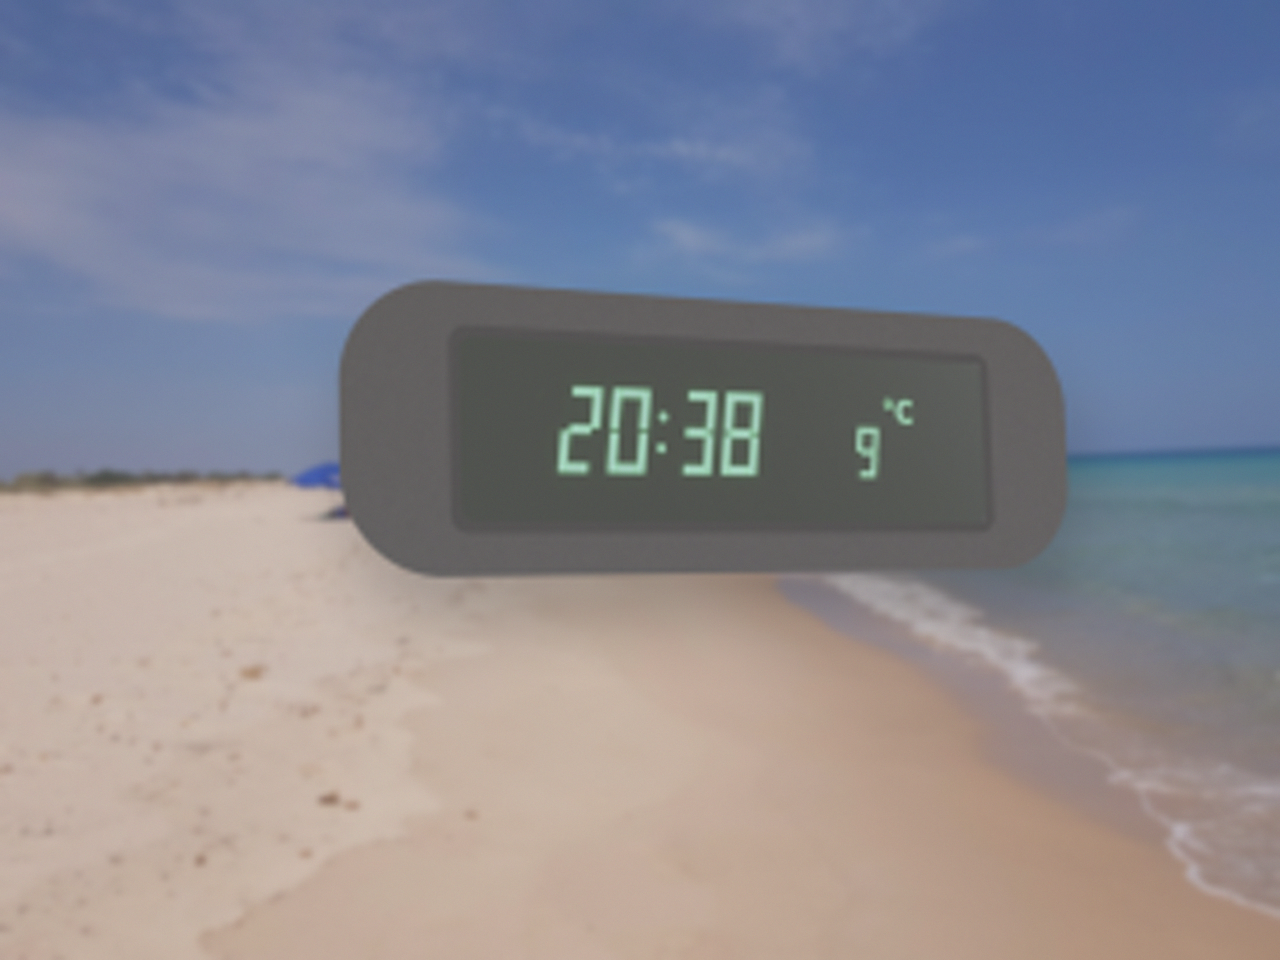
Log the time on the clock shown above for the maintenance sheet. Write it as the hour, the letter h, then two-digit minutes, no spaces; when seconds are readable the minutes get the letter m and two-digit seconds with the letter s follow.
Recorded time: 20h38
